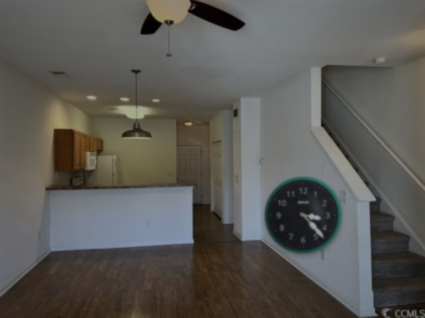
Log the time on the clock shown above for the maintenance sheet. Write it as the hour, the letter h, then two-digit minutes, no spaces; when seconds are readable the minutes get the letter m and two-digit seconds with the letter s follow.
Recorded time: 3h23
